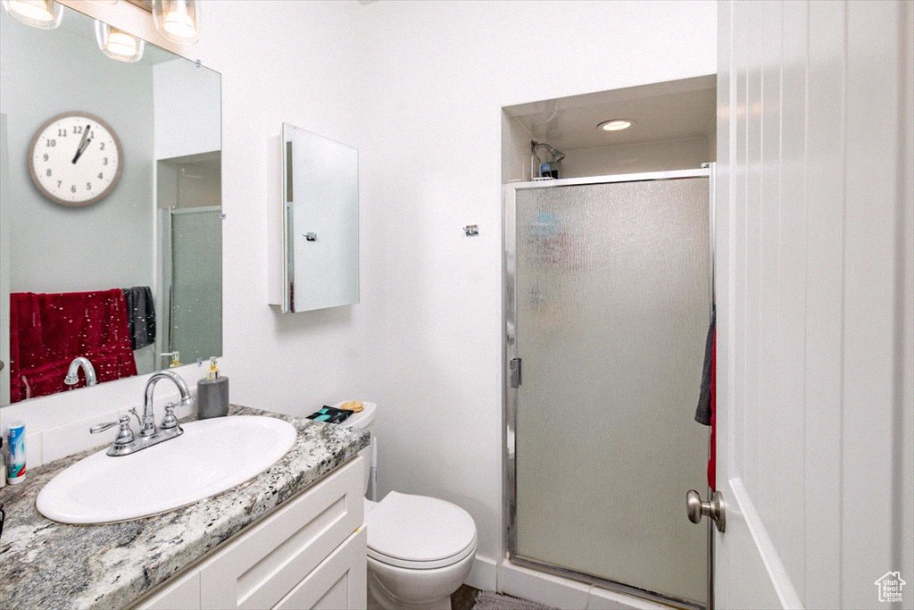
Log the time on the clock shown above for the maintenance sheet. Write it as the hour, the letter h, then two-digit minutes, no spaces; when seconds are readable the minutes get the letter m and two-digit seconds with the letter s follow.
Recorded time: 1h03
